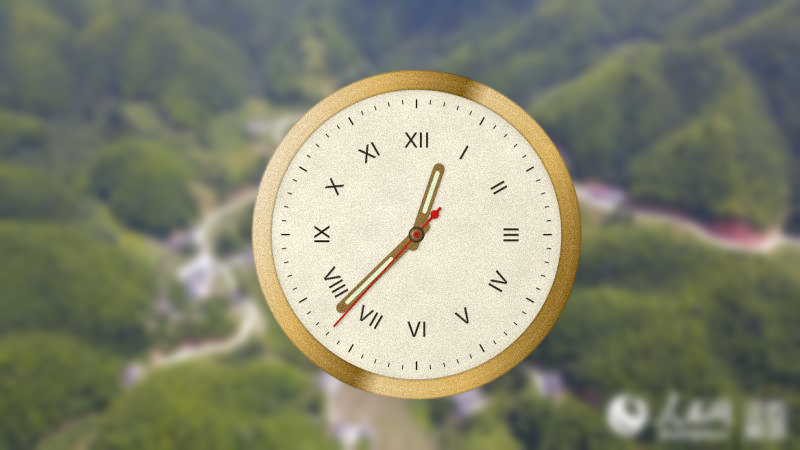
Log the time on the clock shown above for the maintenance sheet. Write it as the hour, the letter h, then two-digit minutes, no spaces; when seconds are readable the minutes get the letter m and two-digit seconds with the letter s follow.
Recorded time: 12h37m37s
